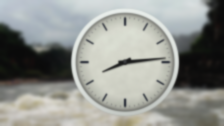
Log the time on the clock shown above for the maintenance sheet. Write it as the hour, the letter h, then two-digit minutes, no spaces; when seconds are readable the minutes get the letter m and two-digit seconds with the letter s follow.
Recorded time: 8h14
